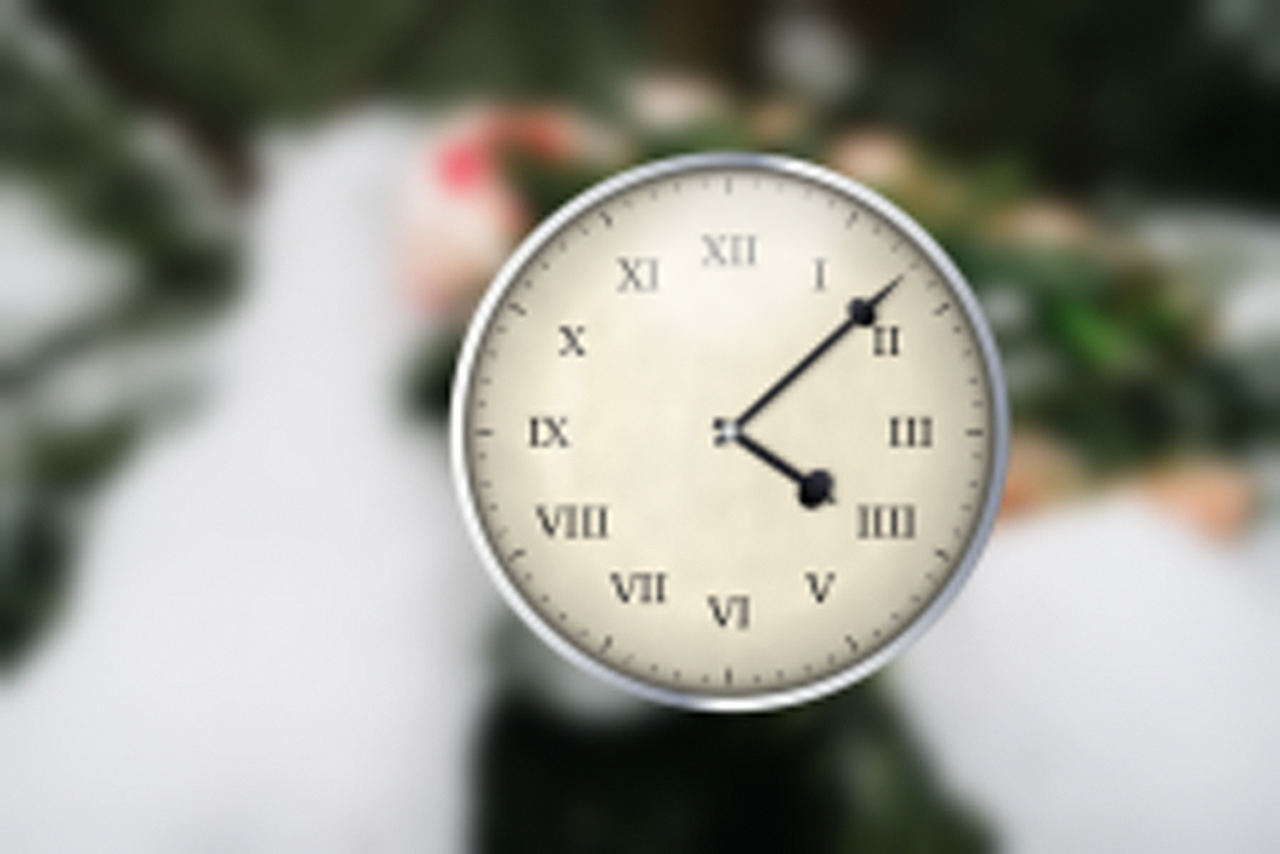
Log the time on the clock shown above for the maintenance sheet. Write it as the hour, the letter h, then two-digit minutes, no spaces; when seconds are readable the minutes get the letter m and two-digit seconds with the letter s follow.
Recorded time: 4h08
